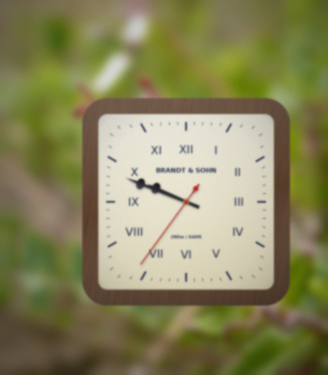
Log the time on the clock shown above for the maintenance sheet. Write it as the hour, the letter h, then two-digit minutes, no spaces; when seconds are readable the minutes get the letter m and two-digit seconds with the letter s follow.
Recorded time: 9h48m36s
